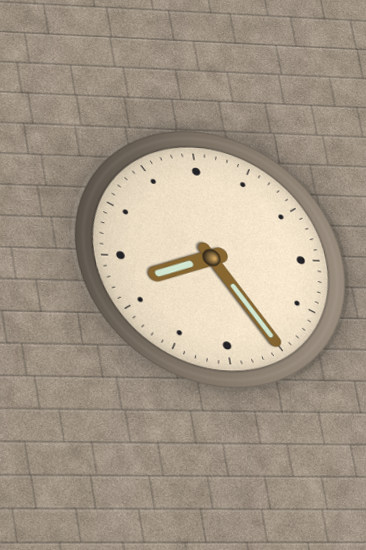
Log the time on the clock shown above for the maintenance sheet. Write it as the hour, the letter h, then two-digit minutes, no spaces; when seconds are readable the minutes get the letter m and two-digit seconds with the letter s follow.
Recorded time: 8h25
